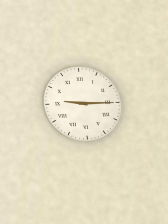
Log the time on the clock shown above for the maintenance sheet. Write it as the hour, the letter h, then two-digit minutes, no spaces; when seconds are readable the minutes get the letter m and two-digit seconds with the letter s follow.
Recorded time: 9h15
